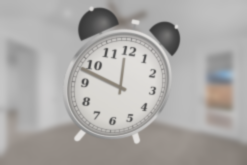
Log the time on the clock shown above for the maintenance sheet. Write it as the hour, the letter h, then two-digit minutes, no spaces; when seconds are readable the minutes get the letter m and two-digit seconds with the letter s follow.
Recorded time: 11h48
